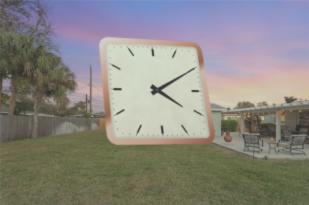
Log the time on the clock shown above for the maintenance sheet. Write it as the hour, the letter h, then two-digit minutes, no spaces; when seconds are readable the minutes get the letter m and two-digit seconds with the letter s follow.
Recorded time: 4h10
